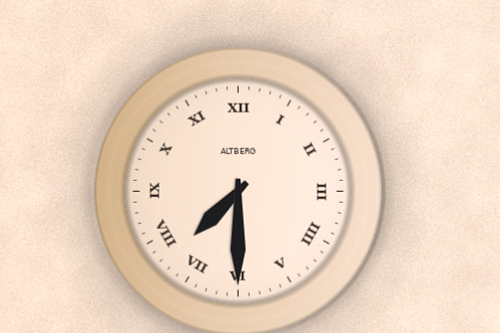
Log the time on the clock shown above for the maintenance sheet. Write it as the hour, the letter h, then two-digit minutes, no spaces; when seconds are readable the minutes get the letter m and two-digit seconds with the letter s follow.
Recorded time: 7h30
